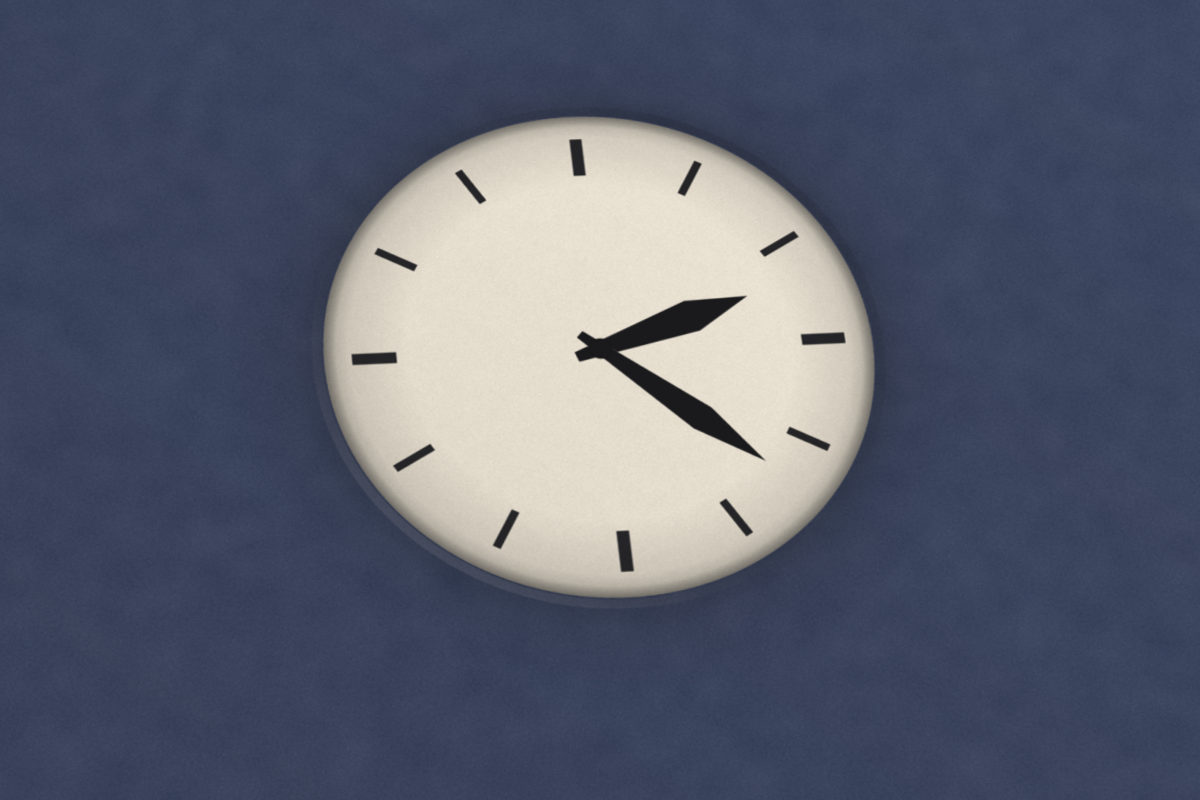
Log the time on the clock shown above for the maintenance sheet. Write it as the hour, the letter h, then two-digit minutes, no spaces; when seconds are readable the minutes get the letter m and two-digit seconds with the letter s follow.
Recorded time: 2h22
